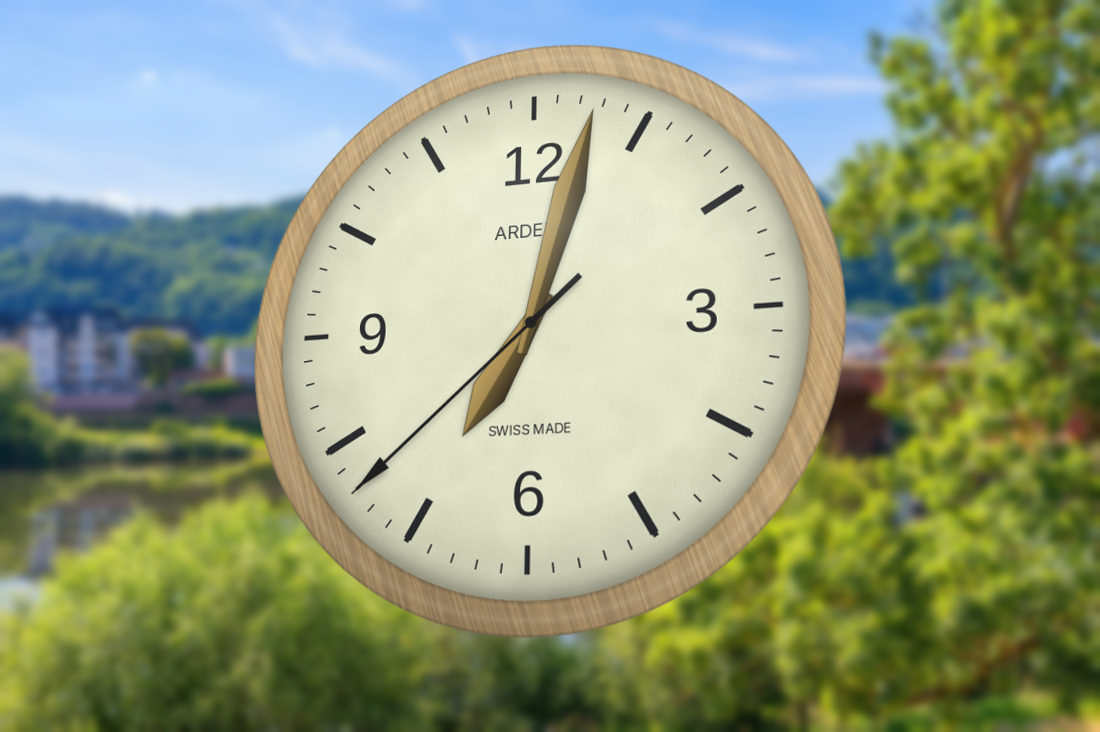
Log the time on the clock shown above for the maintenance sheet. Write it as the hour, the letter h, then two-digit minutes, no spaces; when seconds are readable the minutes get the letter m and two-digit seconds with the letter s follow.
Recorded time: 7h02m38s
